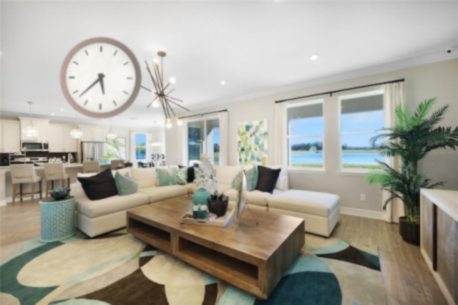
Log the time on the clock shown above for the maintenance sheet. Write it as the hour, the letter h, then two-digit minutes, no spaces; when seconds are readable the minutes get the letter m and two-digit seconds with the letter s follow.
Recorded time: 5h38
